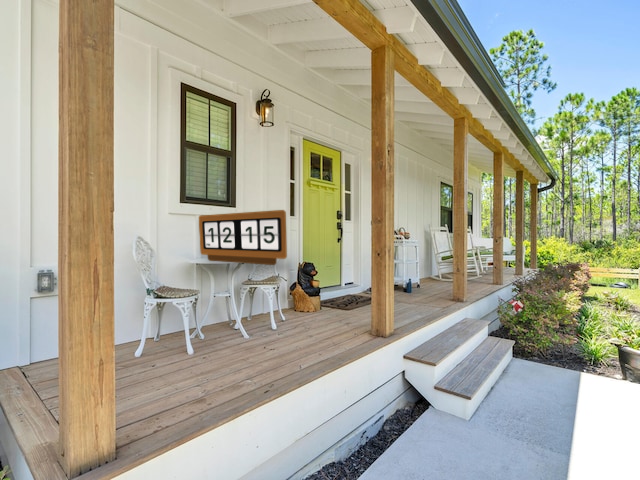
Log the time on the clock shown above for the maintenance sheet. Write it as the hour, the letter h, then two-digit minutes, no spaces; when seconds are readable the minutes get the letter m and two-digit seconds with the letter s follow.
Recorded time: 12h15
